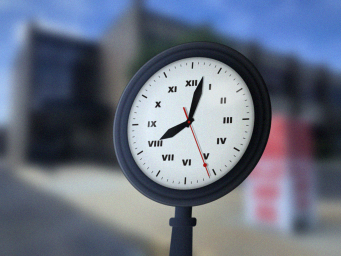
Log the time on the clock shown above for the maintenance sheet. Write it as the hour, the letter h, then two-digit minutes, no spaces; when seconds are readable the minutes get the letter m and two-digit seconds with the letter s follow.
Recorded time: 8h02m26s
